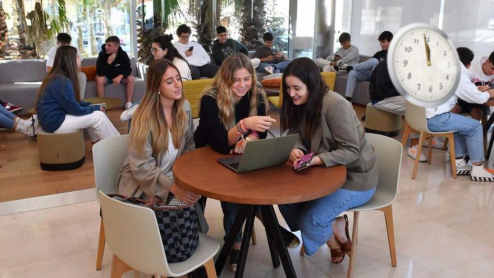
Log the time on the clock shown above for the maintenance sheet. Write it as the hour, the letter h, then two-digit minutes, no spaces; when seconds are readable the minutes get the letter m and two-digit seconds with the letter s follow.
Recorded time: 11h59
